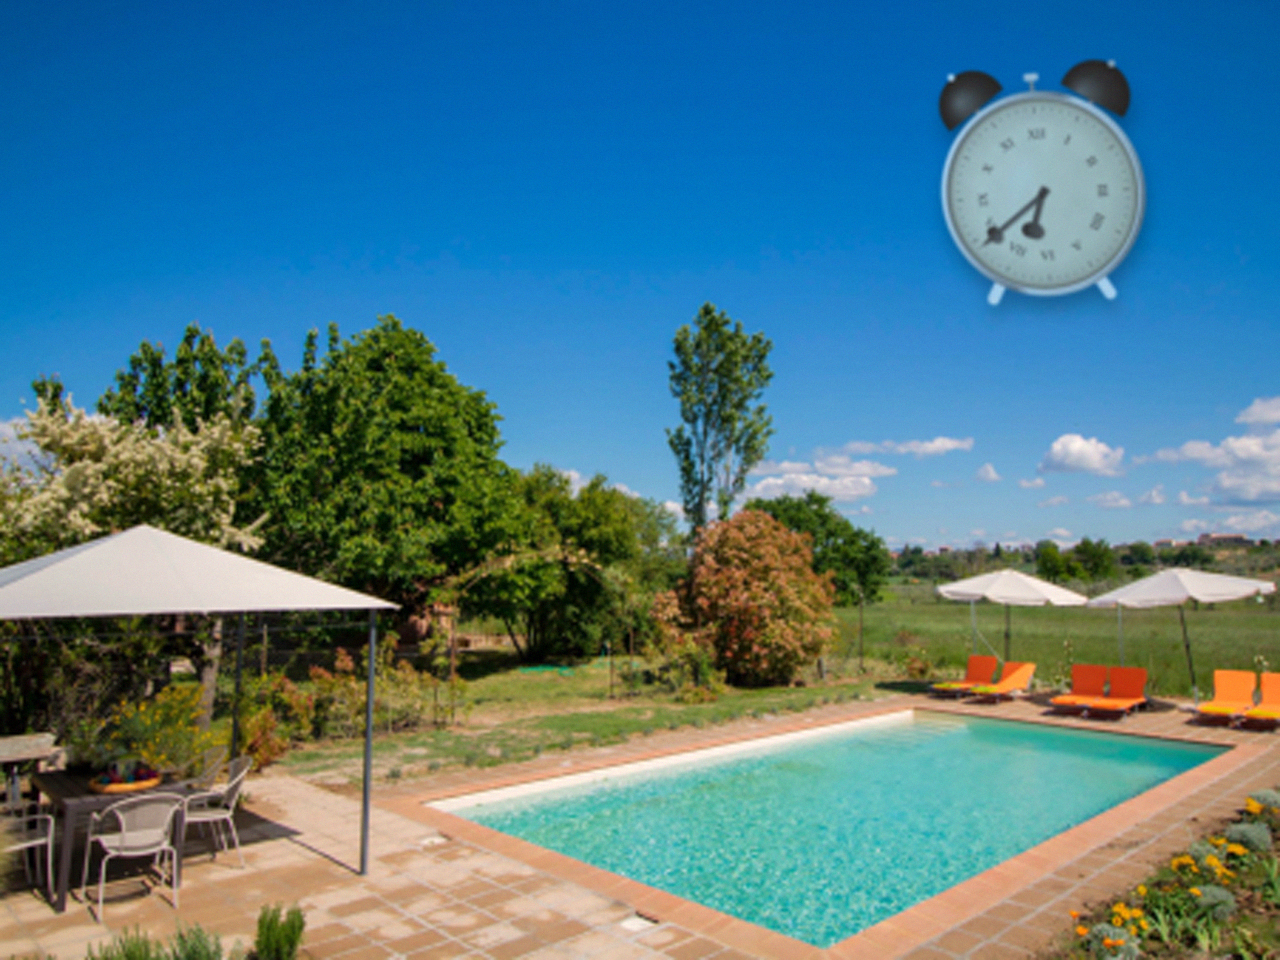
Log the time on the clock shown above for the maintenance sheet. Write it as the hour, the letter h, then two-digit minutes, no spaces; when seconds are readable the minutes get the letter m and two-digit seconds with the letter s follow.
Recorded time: 6h39
